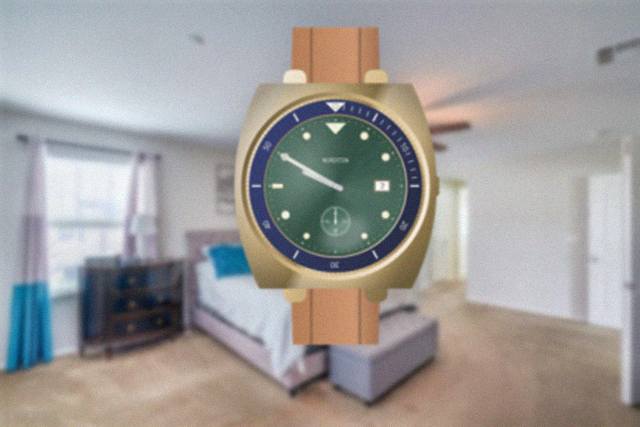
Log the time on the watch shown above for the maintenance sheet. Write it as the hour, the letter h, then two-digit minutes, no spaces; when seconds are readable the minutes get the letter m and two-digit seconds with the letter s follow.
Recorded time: 9h50
